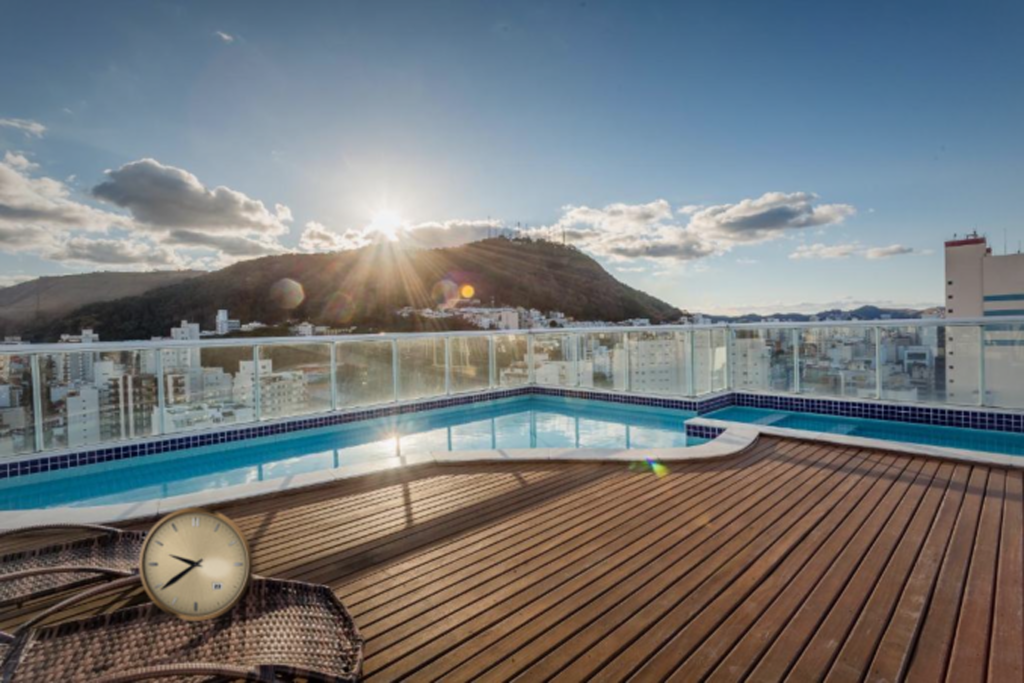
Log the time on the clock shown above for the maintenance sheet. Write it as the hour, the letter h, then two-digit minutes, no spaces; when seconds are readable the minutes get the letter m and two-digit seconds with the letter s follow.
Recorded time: 9h39
